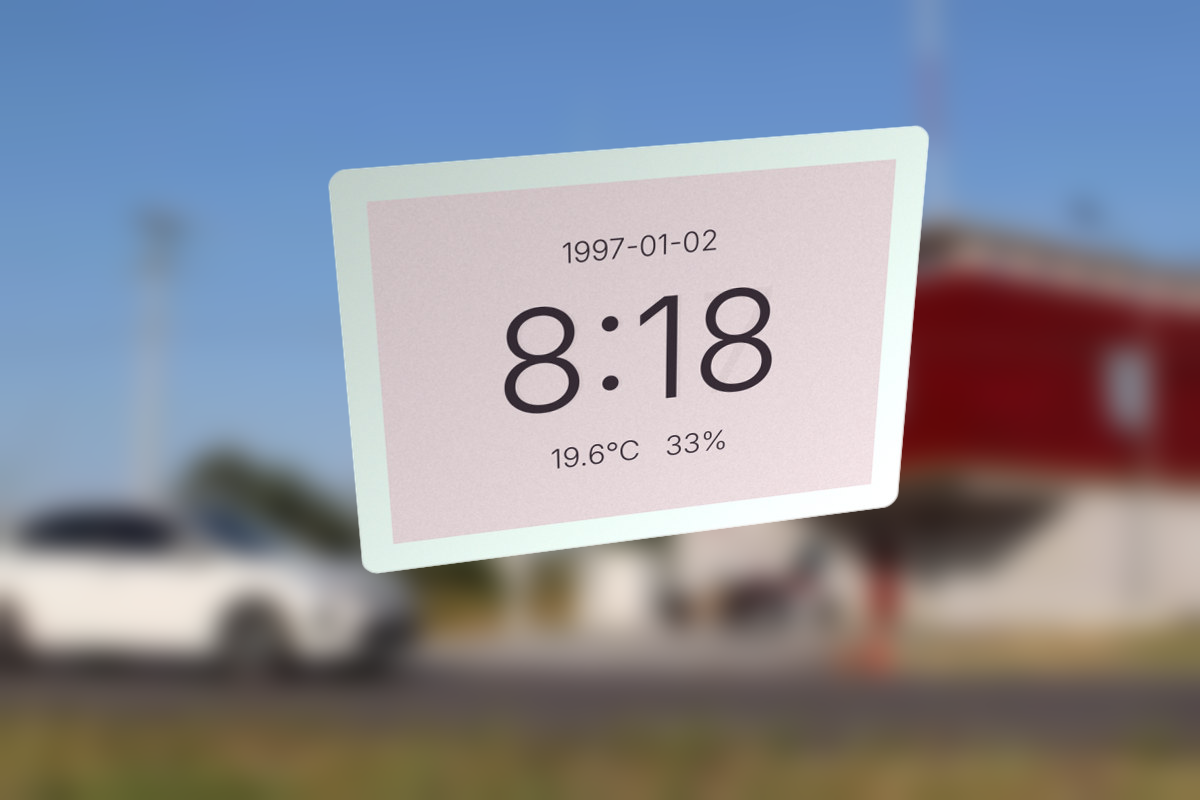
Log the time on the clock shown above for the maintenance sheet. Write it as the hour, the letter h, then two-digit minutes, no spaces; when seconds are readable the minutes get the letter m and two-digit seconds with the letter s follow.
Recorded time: 8h18
